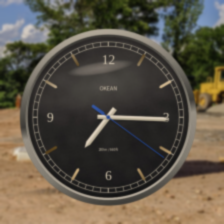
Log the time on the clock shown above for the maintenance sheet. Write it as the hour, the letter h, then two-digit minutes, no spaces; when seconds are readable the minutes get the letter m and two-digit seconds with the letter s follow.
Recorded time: 7h15m21s
